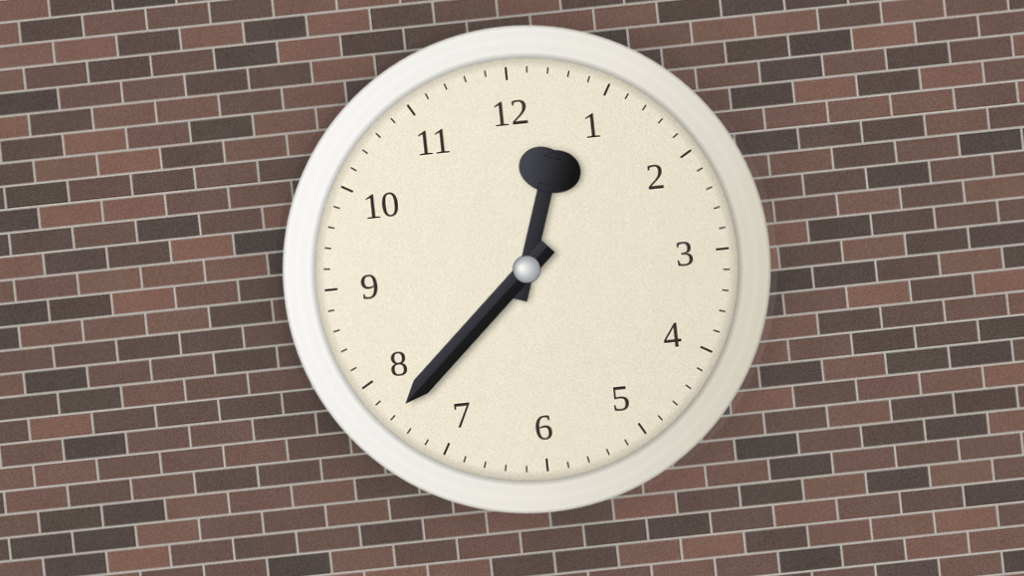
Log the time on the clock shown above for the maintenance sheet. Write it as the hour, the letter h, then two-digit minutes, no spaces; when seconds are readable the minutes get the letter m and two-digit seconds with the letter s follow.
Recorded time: 12h38
